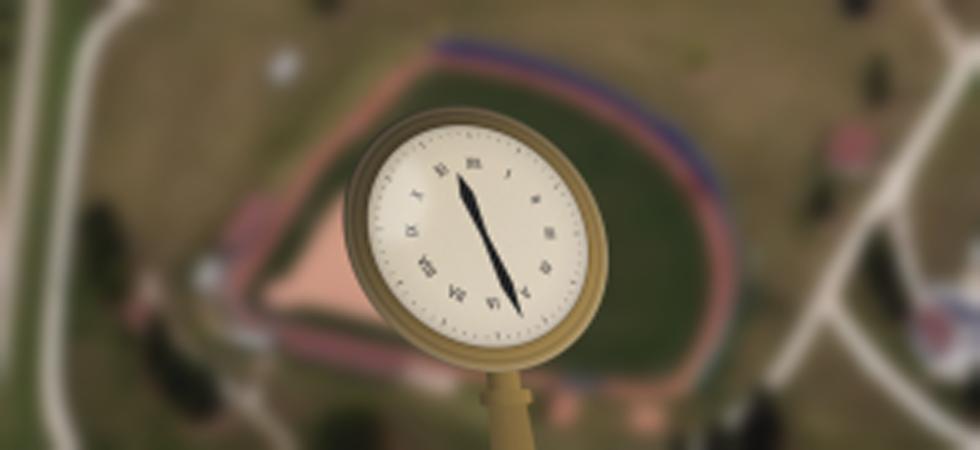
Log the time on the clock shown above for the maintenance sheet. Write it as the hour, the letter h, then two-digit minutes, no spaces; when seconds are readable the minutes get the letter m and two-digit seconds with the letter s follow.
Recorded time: 11h27
